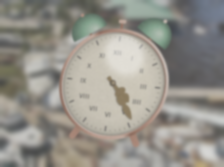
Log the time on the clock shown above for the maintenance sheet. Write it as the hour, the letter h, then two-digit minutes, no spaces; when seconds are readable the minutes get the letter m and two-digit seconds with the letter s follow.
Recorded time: 4h24
